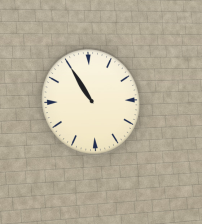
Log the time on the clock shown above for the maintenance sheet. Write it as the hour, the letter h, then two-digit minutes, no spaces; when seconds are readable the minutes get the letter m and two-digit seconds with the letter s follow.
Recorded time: 10h55
